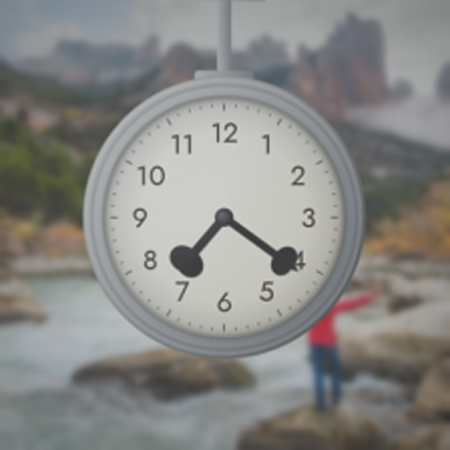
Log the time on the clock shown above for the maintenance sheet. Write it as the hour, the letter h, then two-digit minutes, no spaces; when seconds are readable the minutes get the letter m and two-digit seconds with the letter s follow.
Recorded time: 7h21
